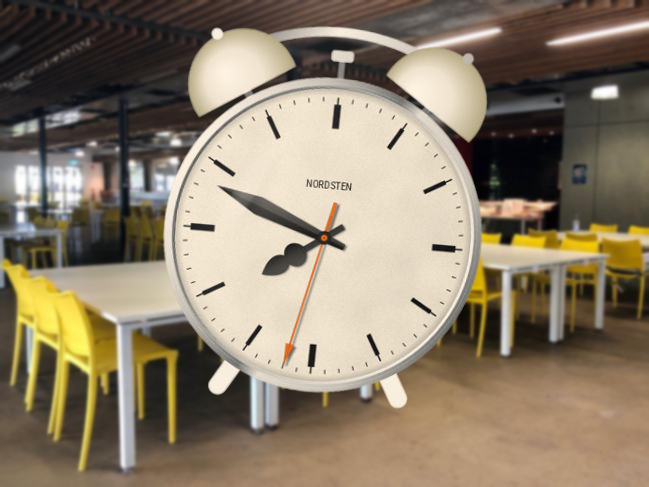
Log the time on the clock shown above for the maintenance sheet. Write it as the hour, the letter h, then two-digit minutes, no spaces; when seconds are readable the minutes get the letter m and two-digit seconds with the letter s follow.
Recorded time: 7h48m32s
